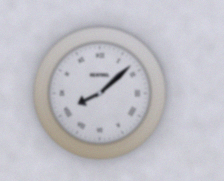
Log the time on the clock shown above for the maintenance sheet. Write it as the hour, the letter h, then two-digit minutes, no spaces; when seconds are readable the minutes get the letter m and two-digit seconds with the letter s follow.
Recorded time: 8h08
